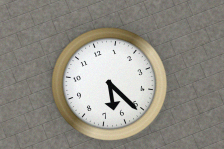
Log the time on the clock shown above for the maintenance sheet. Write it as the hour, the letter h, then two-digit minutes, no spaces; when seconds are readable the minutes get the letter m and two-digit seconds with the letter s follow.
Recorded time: 6h26
